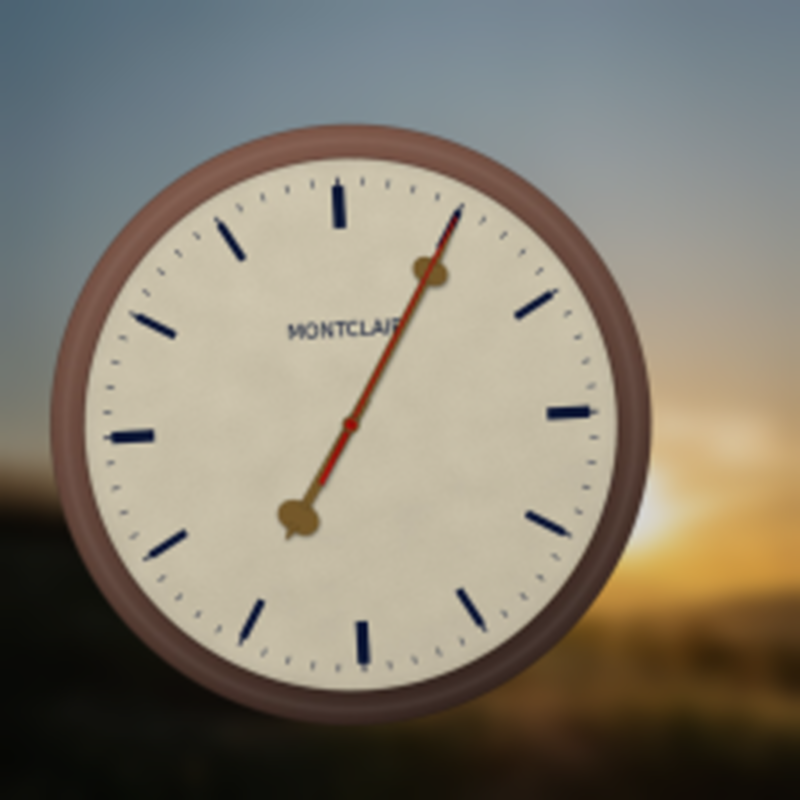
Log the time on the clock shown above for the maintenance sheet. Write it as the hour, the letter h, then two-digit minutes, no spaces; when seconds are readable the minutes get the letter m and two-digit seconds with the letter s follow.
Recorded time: 7h05m05s
